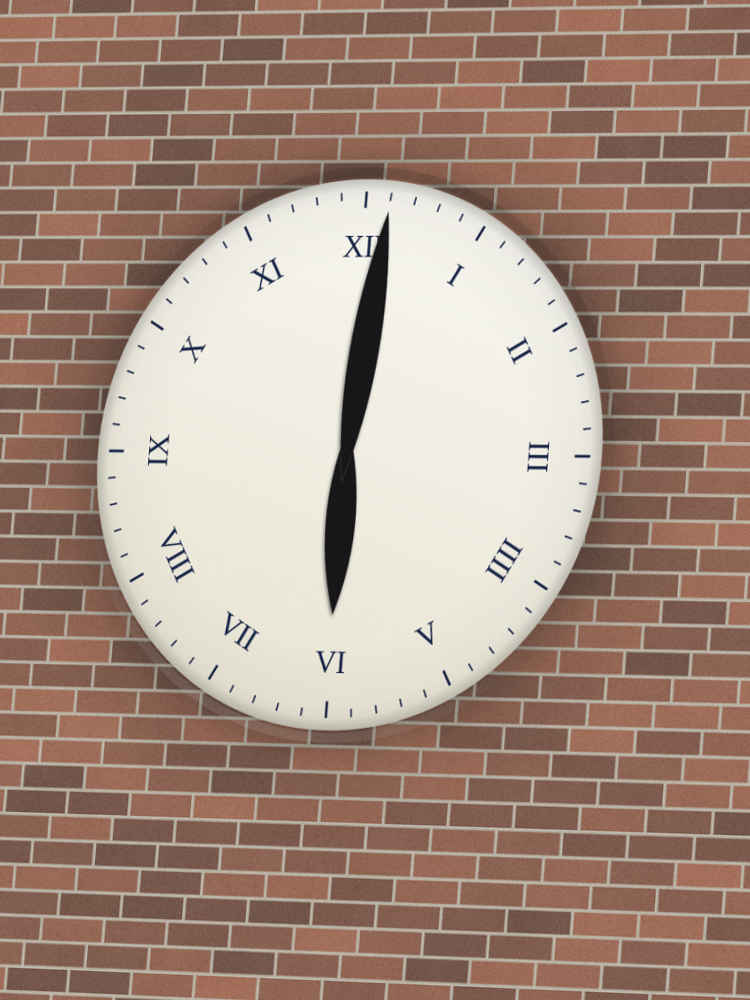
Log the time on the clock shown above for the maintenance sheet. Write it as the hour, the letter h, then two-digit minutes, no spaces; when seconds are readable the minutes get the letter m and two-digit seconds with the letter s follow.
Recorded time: 6h01
